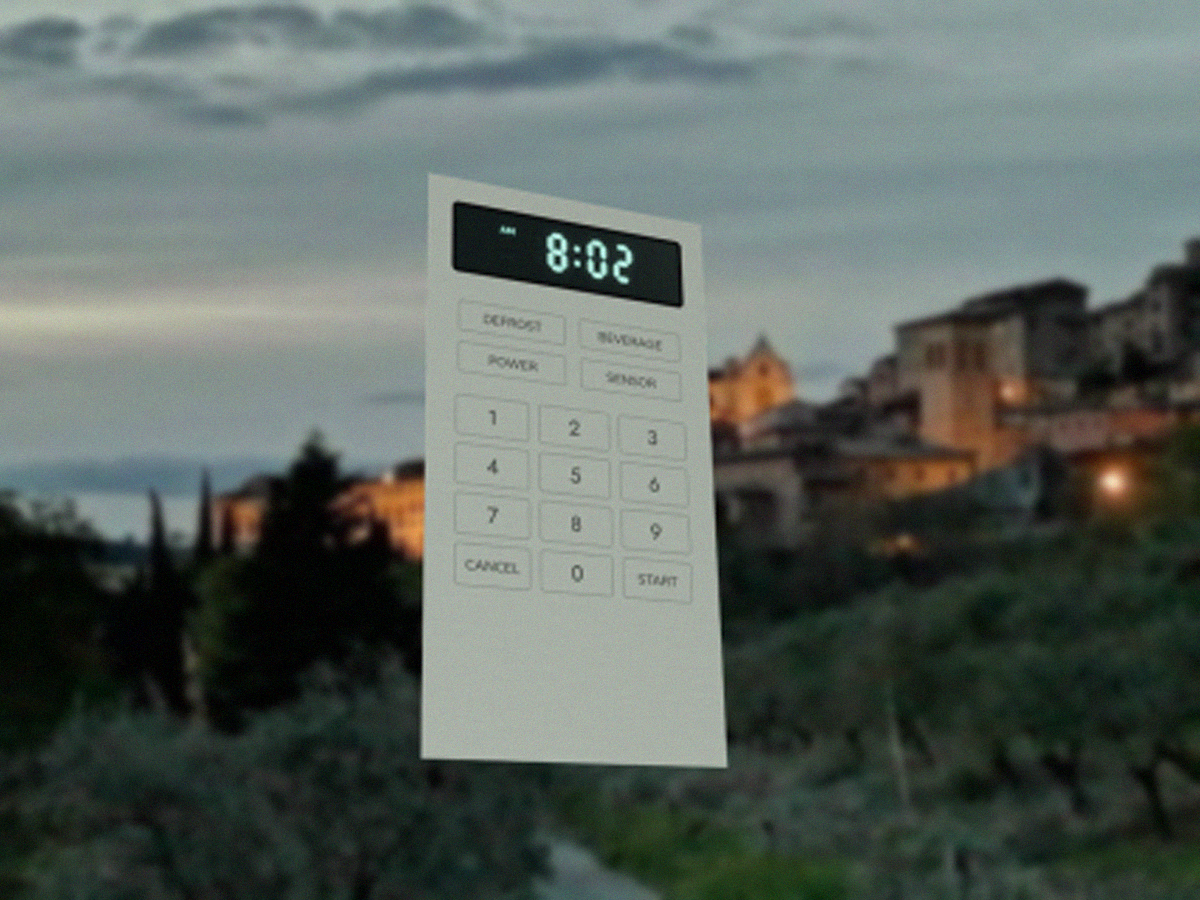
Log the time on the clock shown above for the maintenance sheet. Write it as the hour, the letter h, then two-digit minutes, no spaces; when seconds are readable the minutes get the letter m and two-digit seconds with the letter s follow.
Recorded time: 8h02
